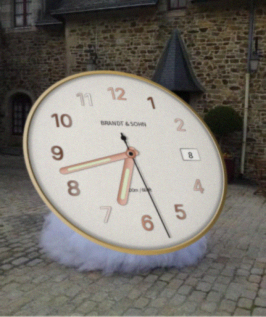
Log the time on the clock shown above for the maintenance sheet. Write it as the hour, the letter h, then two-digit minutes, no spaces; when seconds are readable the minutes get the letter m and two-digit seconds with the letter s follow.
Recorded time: 6h42m28s
